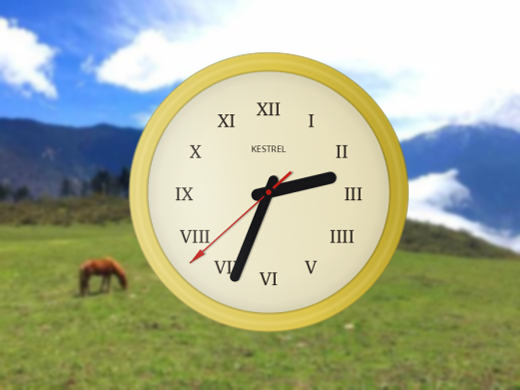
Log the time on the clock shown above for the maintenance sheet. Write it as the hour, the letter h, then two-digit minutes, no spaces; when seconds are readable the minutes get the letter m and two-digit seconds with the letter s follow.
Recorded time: 2h33m38s
